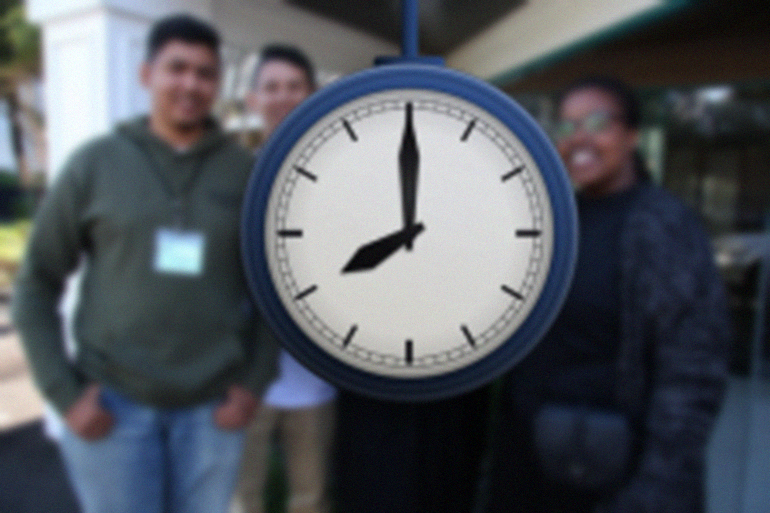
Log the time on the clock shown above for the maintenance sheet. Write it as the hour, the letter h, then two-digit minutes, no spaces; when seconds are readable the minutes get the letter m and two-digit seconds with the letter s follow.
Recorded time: 8h00
